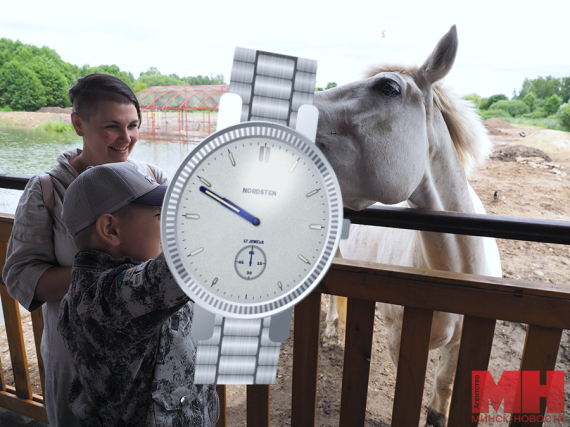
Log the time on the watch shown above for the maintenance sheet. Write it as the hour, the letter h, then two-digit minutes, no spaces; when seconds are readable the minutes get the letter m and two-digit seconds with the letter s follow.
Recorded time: 9h49
